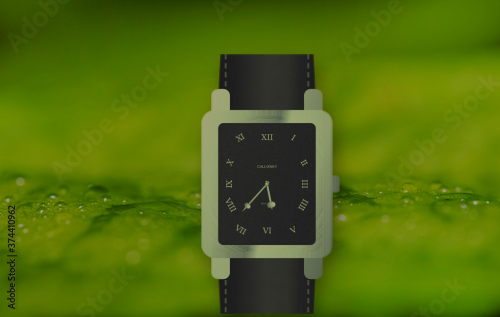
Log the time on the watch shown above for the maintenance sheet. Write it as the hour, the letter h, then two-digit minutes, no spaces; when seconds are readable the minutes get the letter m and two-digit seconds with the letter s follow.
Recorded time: 5h37
